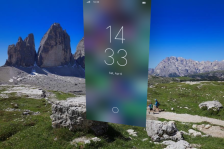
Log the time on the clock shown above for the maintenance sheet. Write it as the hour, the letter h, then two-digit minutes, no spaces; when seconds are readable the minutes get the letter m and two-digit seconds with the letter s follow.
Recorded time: 14h33
